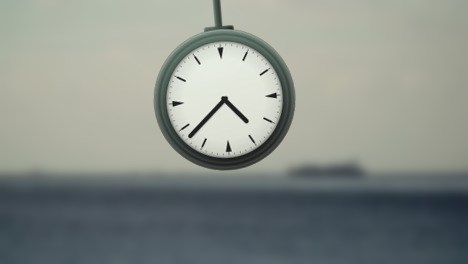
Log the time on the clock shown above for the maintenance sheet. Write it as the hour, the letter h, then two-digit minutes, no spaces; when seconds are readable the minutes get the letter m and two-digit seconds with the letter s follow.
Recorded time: 4h38
